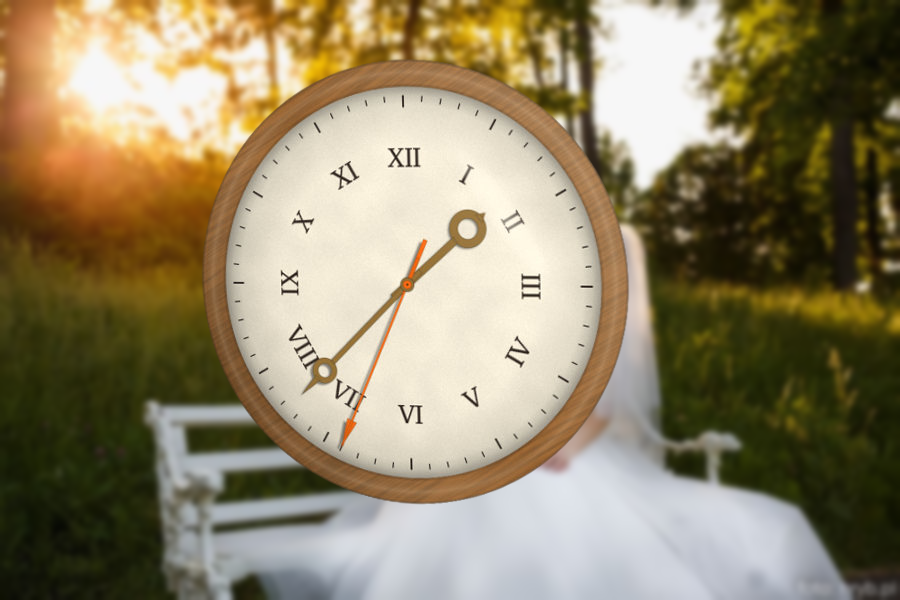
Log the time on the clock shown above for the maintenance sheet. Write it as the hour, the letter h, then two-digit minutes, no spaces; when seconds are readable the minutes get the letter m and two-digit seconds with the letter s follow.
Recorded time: 1h37m34s
